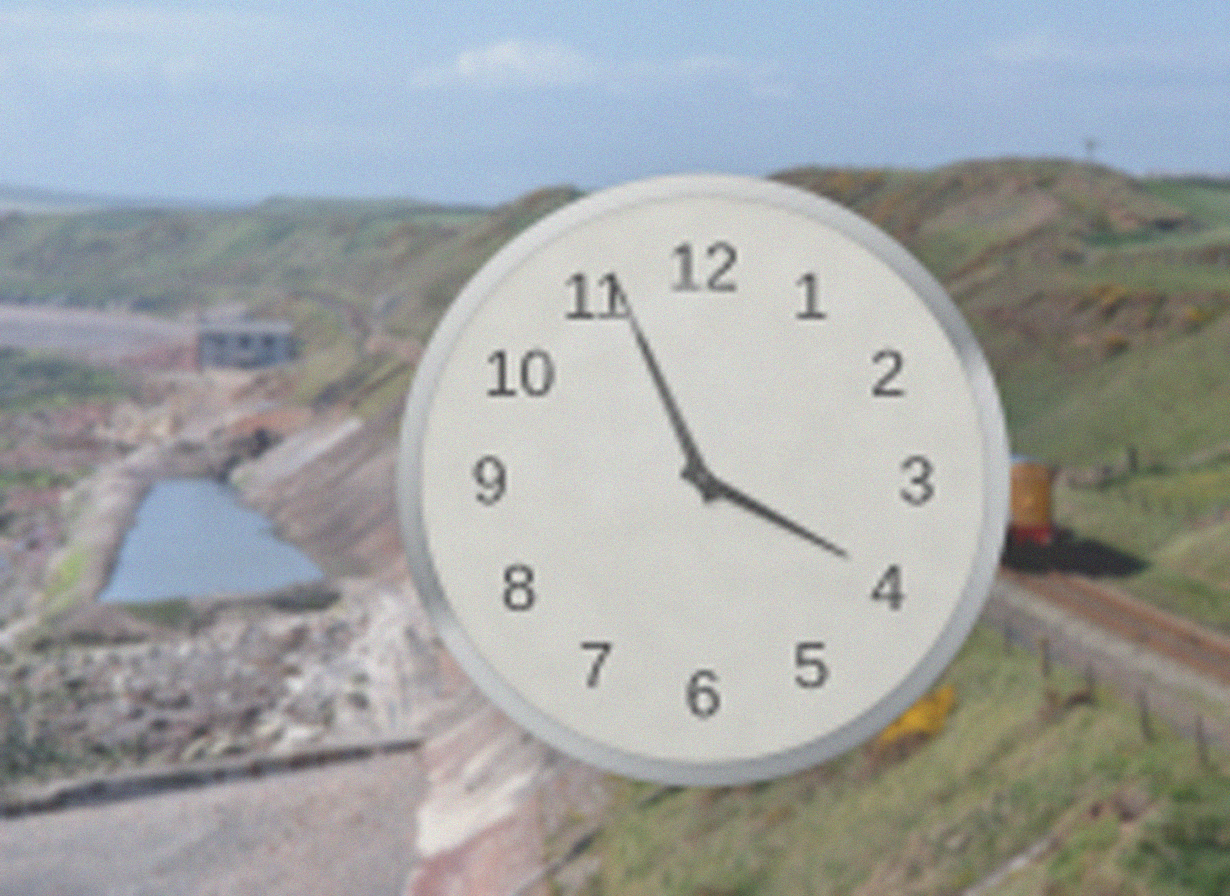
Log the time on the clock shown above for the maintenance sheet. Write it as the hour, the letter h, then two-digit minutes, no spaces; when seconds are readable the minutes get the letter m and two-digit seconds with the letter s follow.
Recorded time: 3h56
